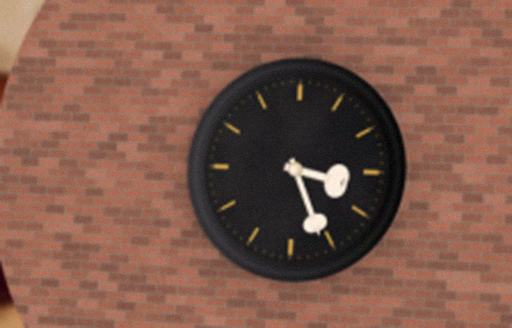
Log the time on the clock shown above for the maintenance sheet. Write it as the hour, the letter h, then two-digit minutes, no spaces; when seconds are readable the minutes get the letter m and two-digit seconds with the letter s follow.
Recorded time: 3h26
